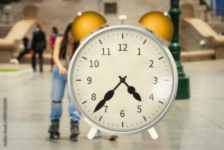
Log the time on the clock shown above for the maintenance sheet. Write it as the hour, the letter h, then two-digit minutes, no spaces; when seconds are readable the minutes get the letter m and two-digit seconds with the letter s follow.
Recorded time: 4h37
